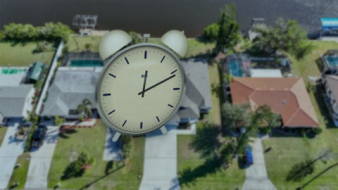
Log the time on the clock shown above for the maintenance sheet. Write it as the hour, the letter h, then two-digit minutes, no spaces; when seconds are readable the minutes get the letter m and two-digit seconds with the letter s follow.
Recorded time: 12h11
